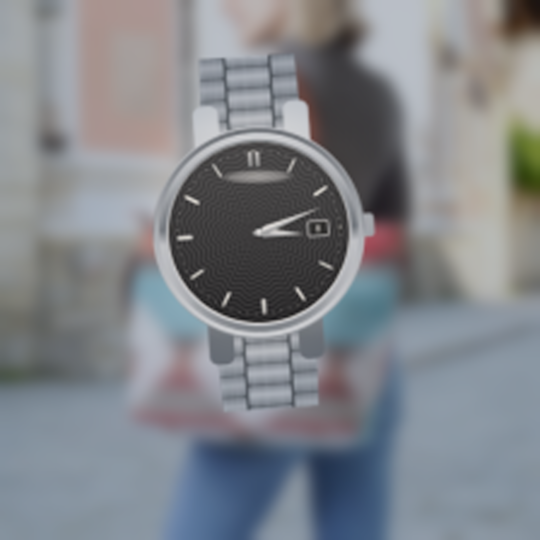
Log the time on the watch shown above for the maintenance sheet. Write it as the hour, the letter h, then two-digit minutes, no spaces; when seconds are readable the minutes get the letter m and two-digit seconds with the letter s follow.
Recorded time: 3h12
